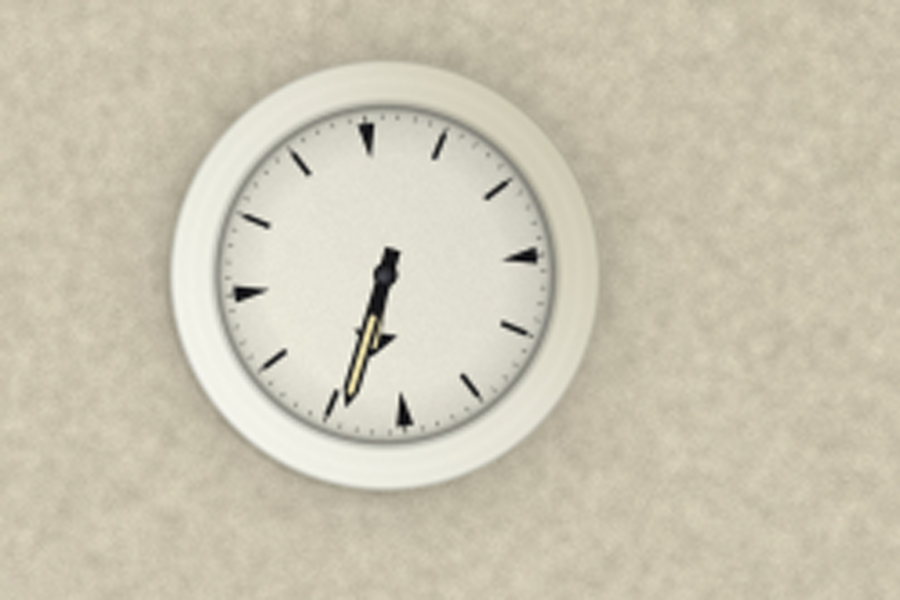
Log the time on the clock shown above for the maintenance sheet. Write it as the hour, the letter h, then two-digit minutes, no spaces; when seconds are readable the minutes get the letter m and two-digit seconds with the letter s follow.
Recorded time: 6h34
